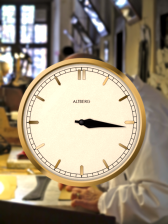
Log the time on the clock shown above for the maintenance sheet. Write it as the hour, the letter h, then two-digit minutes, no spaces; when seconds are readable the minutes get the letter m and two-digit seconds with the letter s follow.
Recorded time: 3h16
